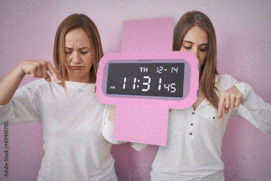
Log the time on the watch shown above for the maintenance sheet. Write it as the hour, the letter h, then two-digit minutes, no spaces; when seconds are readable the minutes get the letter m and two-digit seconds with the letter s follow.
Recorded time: 11h31m45s
